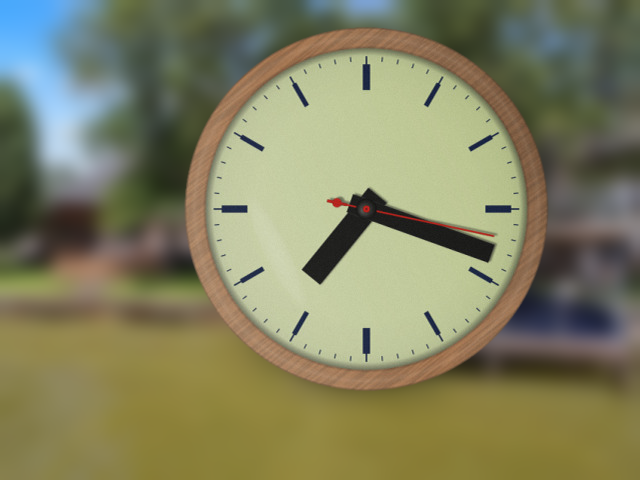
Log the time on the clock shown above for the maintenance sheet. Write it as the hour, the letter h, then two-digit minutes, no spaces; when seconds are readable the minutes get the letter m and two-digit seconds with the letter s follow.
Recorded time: 7h18m17s
